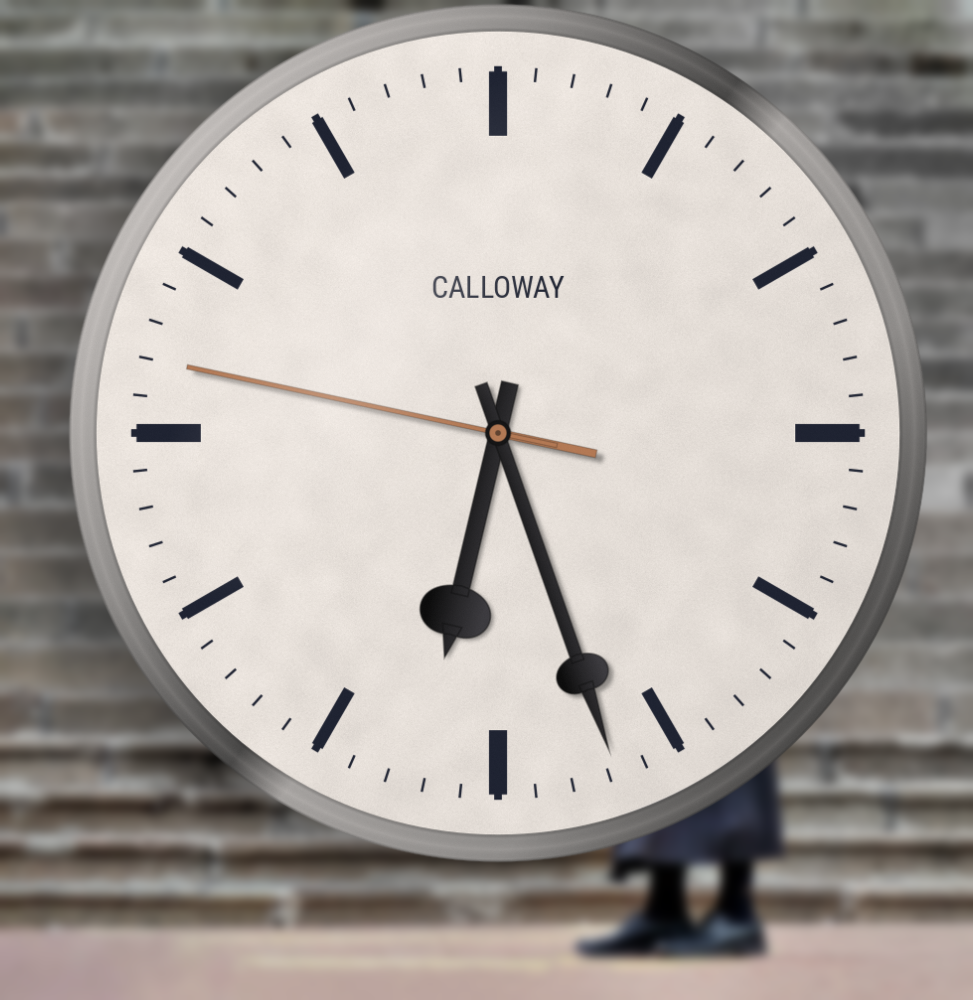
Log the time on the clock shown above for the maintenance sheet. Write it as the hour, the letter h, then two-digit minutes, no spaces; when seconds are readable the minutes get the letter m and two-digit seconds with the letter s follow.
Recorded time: 6h26m47s
